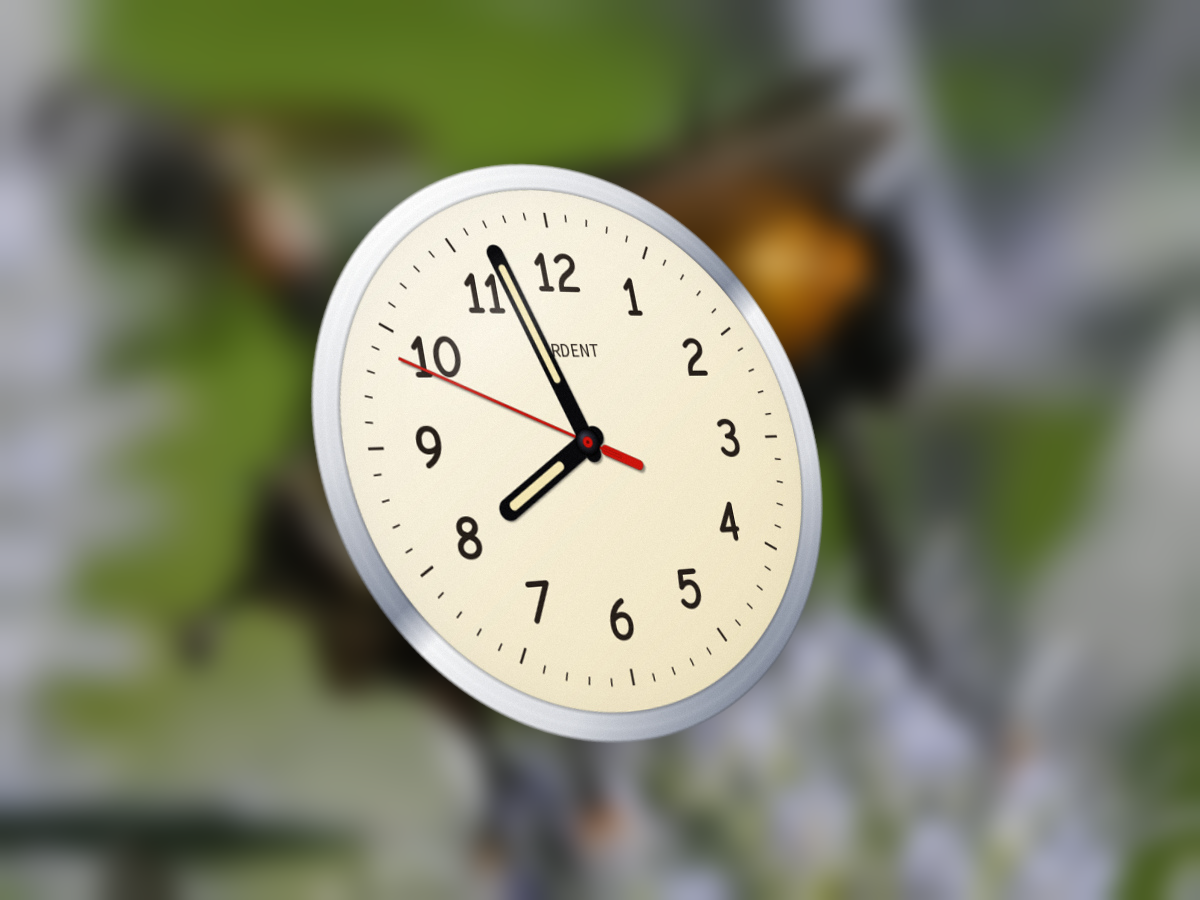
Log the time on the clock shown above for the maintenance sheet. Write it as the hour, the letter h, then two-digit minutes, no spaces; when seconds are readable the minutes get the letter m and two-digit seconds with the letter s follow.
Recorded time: 7h56m49s
